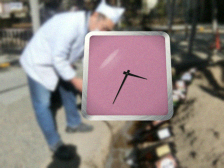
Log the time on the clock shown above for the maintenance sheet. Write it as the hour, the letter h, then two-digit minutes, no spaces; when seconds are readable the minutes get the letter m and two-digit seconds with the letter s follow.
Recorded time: 3h34
